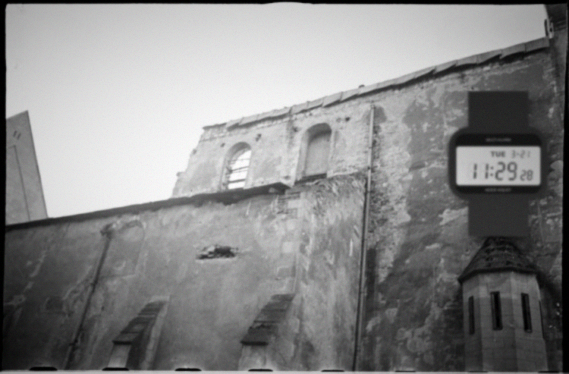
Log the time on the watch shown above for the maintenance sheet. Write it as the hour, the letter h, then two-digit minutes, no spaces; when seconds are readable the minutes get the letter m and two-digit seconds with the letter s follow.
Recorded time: 11h29
